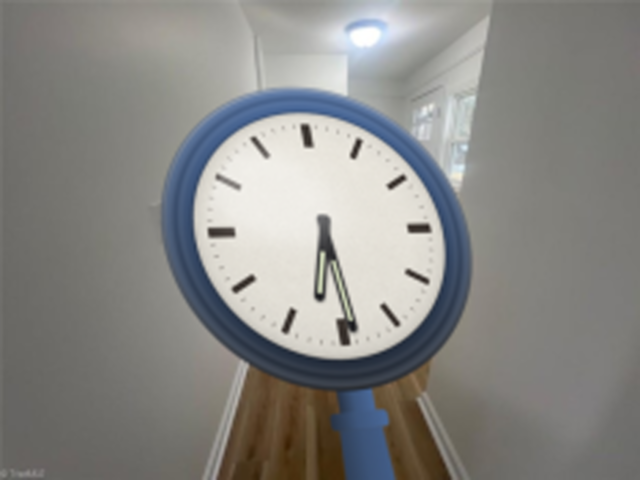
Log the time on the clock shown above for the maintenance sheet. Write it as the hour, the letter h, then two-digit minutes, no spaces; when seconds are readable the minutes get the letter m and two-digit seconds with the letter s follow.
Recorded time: 6h29
